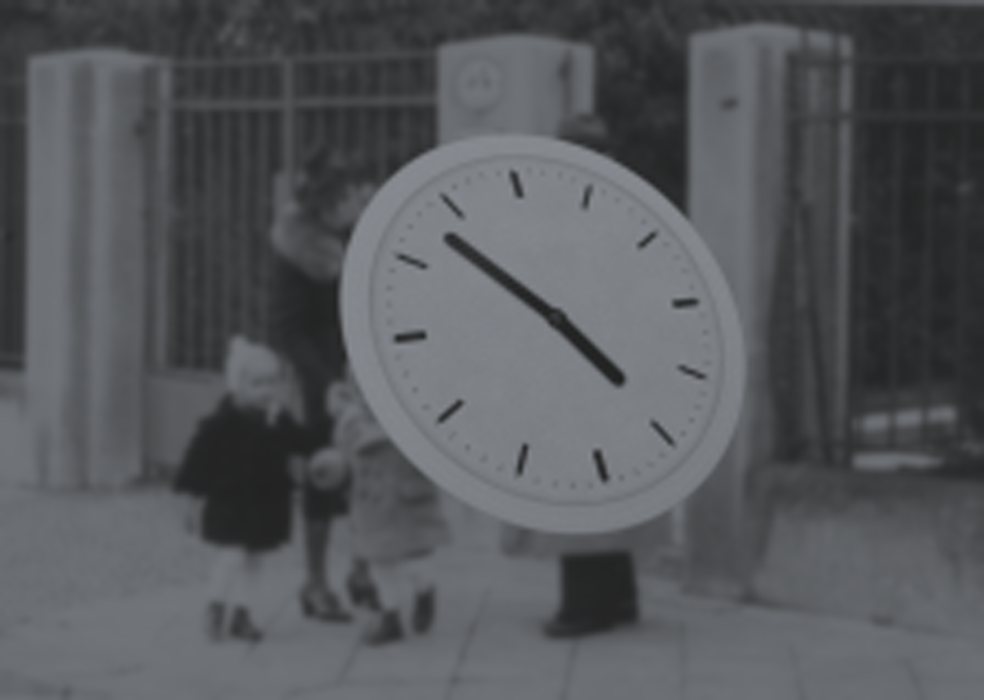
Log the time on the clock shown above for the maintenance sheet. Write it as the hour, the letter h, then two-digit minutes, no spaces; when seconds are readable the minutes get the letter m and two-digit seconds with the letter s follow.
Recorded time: 4h53
